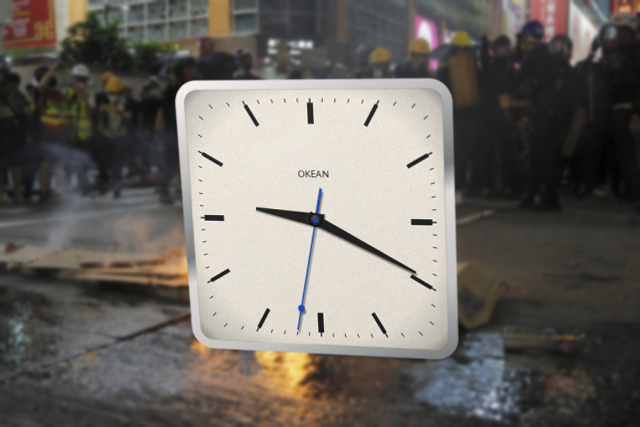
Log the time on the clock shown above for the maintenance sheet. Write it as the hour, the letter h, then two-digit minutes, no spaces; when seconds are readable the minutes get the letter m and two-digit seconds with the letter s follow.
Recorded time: 9h19m32s
